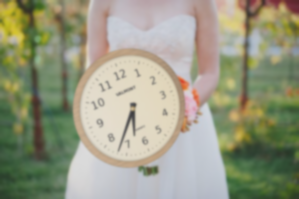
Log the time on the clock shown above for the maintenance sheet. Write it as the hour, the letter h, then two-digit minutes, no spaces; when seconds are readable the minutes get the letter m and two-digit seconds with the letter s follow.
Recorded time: 6h37
